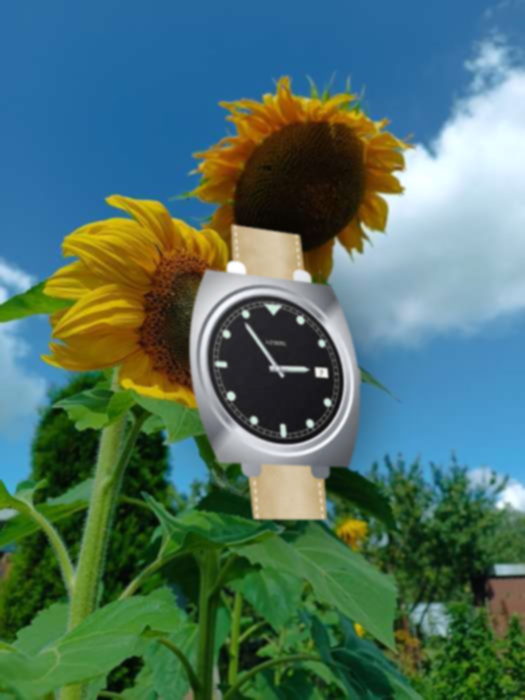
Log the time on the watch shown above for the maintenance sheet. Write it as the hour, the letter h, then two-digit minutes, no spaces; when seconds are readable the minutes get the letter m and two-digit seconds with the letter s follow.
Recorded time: 2h54
